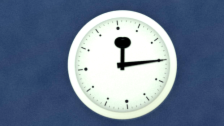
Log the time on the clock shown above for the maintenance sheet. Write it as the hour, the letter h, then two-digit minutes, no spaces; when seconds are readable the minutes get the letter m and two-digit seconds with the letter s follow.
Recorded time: 12h15
